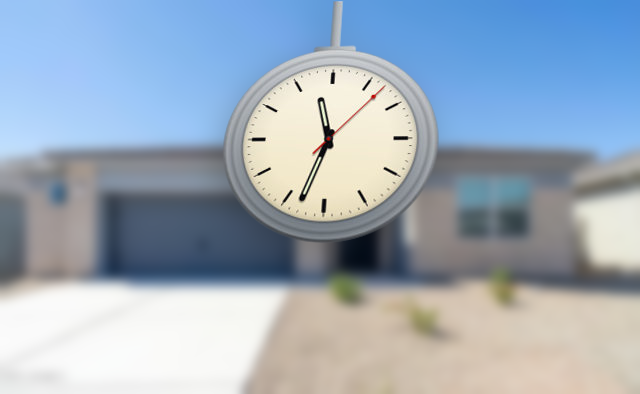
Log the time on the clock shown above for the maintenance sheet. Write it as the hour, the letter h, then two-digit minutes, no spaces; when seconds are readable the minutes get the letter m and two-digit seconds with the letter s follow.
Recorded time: 11h33m07s
